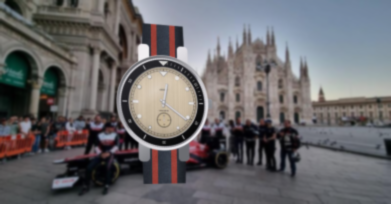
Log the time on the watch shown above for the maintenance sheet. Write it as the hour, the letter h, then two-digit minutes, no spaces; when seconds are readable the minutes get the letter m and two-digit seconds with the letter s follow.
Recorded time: 12h21
